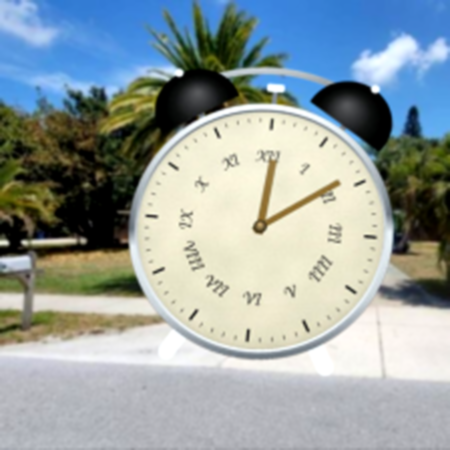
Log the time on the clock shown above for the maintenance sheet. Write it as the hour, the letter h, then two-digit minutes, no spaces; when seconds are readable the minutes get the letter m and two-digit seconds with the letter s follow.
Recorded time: 12h09
